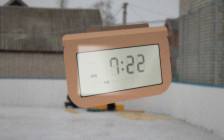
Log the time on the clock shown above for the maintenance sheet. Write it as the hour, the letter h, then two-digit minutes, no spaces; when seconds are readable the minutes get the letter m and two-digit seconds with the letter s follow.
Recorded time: 7h22
